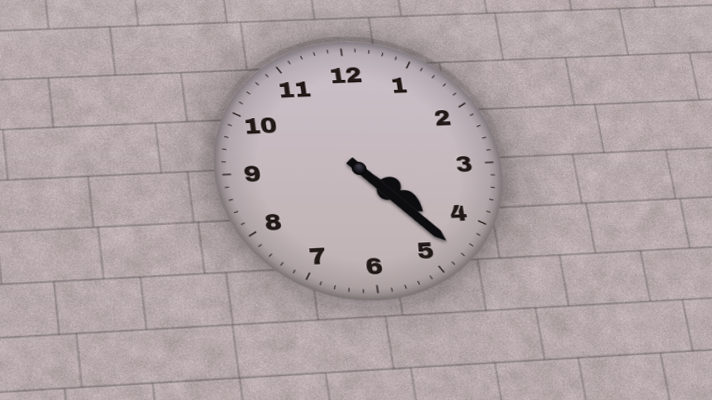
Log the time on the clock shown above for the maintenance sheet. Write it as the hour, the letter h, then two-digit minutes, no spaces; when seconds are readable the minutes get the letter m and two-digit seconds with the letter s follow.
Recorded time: 4h23
